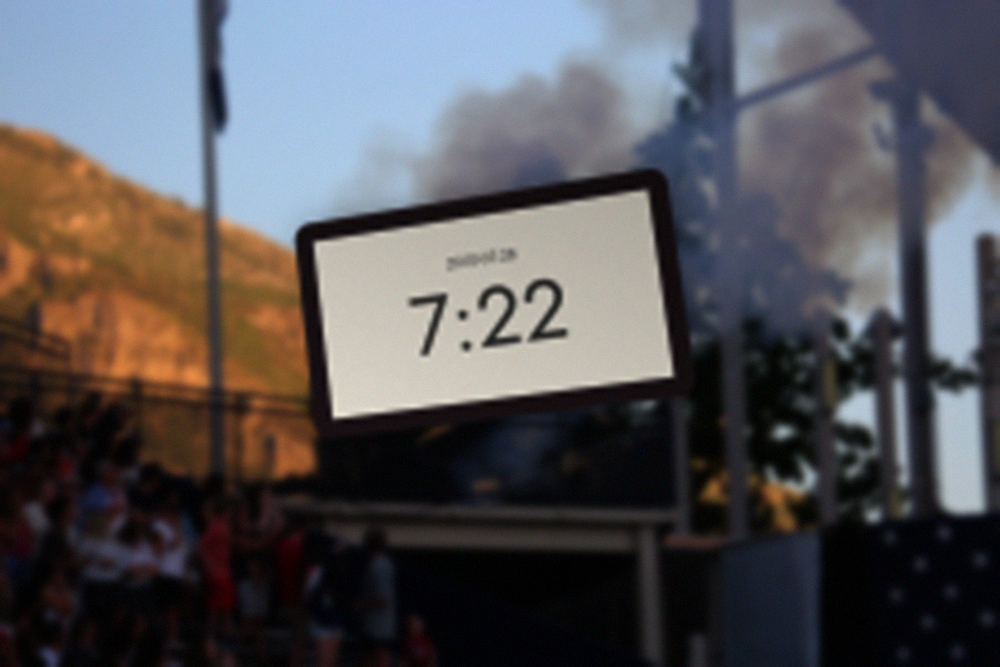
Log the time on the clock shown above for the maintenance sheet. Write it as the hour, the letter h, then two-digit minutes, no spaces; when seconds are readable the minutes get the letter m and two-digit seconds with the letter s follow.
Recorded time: 7h22
